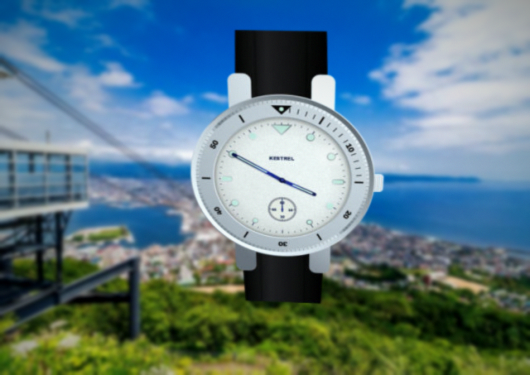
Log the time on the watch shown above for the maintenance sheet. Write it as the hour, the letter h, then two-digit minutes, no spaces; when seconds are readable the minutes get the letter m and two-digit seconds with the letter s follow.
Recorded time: 3h50
